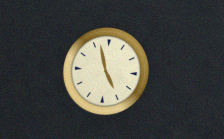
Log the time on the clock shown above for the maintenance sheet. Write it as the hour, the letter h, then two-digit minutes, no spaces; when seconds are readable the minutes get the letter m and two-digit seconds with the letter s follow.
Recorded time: 4h57
